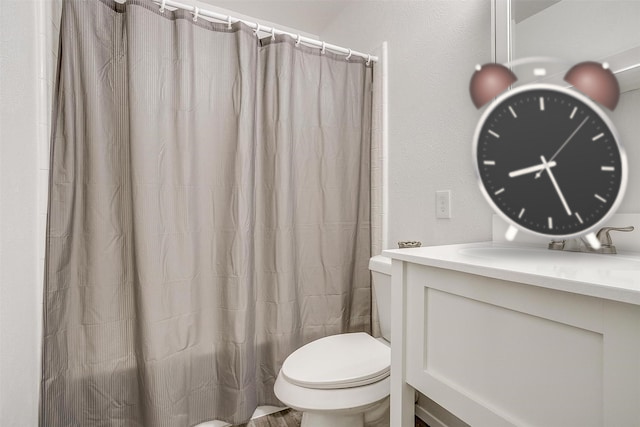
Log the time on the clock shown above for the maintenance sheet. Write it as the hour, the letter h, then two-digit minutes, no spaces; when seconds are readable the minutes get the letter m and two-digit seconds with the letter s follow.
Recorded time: 8h26m07s
